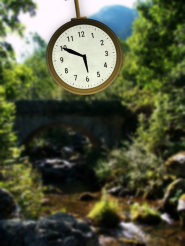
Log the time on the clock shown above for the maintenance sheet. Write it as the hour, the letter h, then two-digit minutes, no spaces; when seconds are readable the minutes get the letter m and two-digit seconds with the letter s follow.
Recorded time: 5h50
